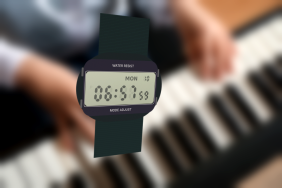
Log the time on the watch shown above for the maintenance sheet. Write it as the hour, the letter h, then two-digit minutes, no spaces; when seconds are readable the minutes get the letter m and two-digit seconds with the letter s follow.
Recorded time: 6h57m59s
